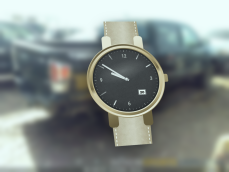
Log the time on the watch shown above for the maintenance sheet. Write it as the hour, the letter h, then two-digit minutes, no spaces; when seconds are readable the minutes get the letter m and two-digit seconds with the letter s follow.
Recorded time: 9h51
